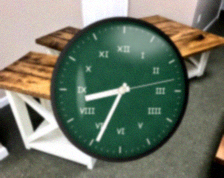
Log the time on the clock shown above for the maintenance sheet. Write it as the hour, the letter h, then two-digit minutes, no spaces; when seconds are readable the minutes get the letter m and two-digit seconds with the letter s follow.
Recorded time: 8h34m13s
